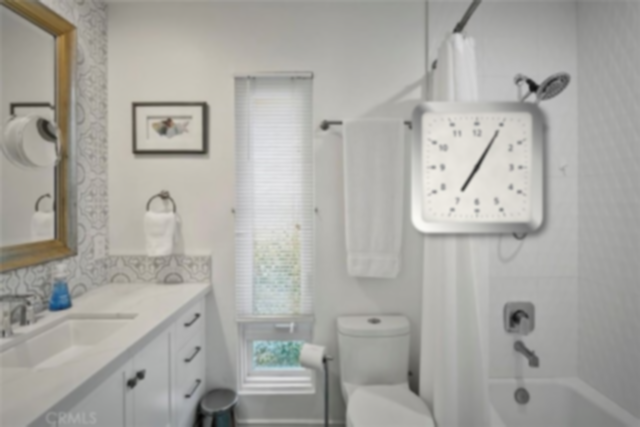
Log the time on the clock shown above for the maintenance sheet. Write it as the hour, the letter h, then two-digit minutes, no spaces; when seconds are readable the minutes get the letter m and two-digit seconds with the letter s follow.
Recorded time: 7h05
